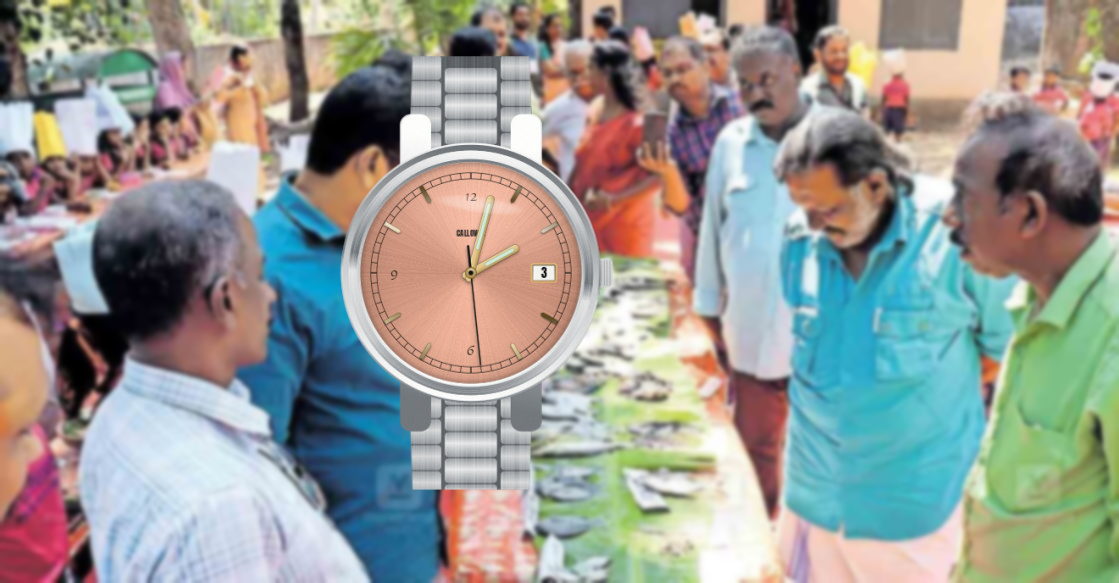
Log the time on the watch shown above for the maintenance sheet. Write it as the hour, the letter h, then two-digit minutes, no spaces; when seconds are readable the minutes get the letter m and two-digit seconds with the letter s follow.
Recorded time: 2h02m29s
